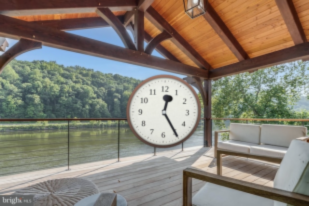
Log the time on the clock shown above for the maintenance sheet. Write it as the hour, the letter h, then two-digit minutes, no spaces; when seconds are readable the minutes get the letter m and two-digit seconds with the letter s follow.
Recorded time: 12h25
